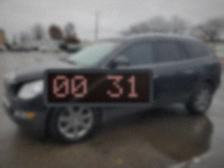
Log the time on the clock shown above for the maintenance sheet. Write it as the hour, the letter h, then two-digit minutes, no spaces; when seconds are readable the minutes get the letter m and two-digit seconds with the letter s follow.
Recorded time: 0h31
